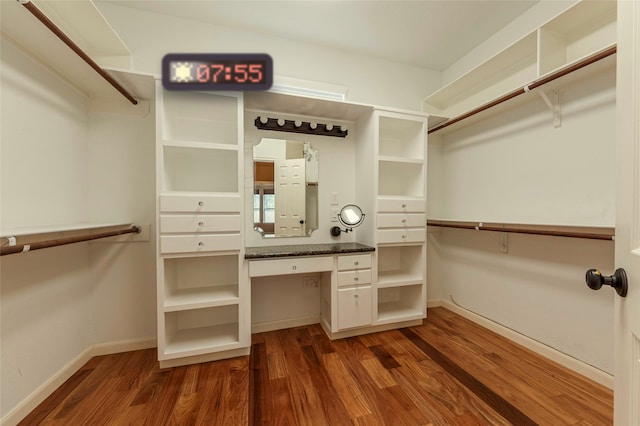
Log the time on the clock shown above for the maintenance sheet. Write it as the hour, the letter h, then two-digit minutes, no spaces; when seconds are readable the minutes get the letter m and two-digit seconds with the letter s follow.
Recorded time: 7h55
